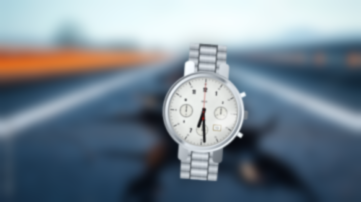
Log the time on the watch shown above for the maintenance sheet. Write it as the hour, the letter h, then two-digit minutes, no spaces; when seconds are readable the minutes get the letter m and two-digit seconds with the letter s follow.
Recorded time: 6h29
